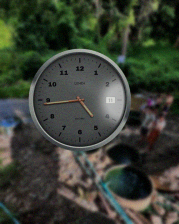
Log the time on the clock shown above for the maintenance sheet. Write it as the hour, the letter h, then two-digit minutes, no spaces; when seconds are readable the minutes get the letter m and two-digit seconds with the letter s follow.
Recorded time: 4h44
